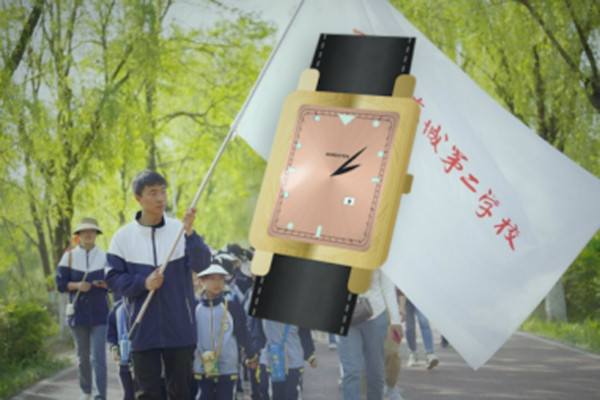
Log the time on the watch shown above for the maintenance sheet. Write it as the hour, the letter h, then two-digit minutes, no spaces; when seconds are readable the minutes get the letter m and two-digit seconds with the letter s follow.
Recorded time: 2h07
